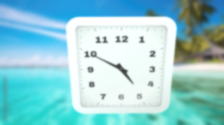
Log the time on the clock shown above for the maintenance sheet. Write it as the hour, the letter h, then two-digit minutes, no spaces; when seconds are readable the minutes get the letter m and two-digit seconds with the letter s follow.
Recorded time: 4h50
